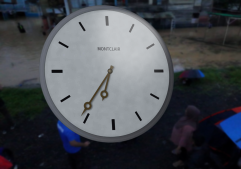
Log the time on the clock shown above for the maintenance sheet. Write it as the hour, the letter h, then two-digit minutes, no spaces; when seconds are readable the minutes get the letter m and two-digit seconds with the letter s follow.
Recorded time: 6h36
